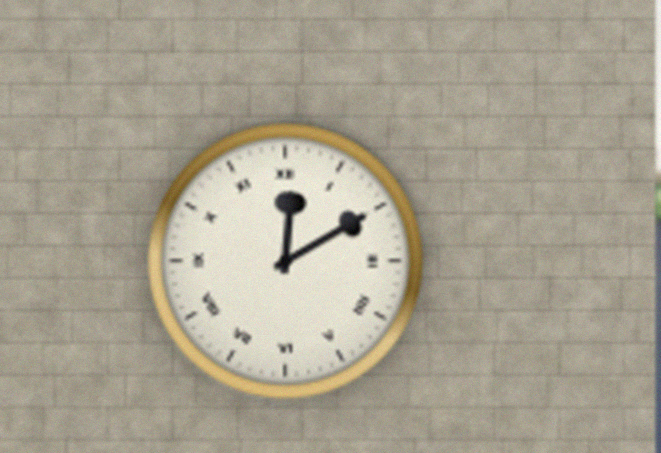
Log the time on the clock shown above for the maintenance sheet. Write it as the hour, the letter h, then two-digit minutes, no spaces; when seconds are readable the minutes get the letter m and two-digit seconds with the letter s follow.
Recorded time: 12h10
